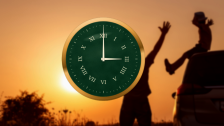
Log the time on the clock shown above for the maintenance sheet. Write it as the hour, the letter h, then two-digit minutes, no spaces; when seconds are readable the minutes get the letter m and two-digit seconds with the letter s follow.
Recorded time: 3h00
